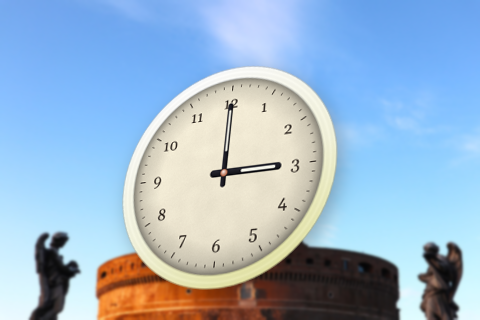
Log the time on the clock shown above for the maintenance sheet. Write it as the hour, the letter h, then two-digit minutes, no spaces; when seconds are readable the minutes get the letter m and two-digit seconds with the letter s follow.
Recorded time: 3h00
